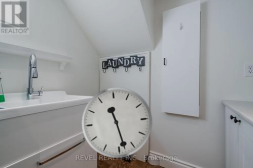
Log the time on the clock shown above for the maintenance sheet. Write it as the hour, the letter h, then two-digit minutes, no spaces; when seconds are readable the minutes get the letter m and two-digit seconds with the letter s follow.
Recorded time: 11h28
